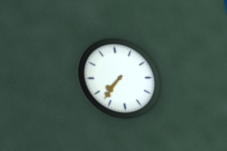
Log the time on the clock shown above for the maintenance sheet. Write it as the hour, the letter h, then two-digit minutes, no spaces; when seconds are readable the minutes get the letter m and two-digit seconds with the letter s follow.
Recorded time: 7h37
